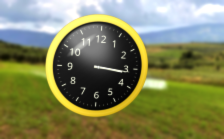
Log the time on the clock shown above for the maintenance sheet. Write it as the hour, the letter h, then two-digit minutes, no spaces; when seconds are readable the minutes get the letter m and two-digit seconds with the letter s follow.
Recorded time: 3h16
